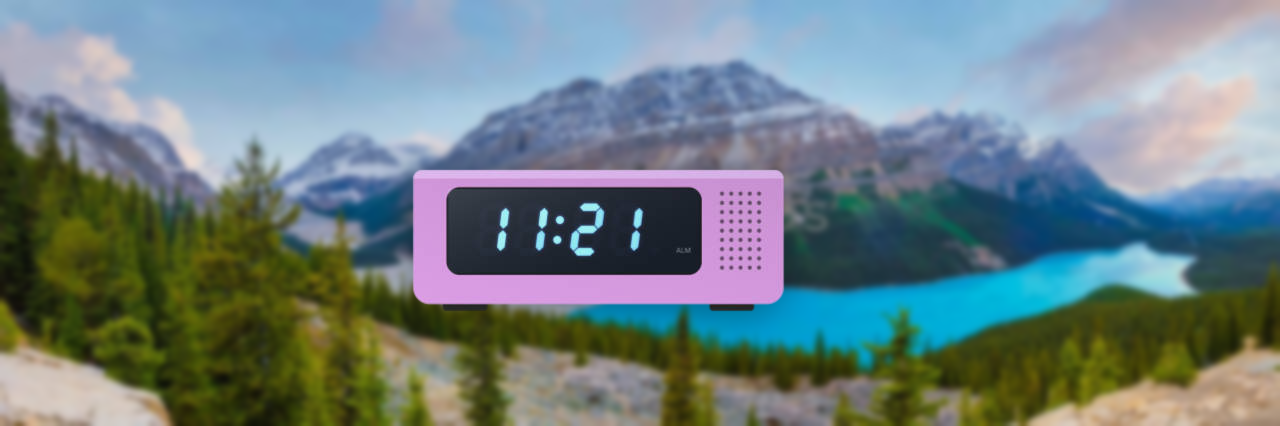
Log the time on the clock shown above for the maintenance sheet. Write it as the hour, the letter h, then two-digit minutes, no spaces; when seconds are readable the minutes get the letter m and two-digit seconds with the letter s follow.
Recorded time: 11h21
